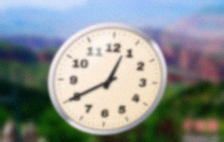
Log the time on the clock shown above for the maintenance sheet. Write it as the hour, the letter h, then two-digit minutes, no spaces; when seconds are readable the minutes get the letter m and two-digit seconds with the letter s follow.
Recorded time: 12h40
